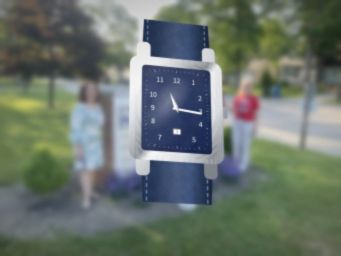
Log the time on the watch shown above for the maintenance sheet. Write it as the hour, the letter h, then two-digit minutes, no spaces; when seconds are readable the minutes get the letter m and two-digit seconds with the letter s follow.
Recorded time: 11h16
